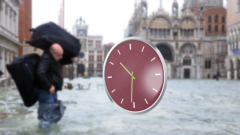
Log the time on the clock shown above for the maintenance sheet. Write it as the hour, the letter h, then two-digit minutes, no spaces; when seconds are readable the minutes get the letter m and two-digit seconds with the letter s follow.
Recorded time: 10h31
